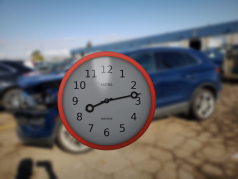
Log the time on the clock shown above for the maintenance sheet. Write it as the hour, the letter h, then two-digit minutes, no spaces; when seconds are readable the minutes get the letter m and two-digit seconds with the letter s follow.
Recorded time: 8h13
